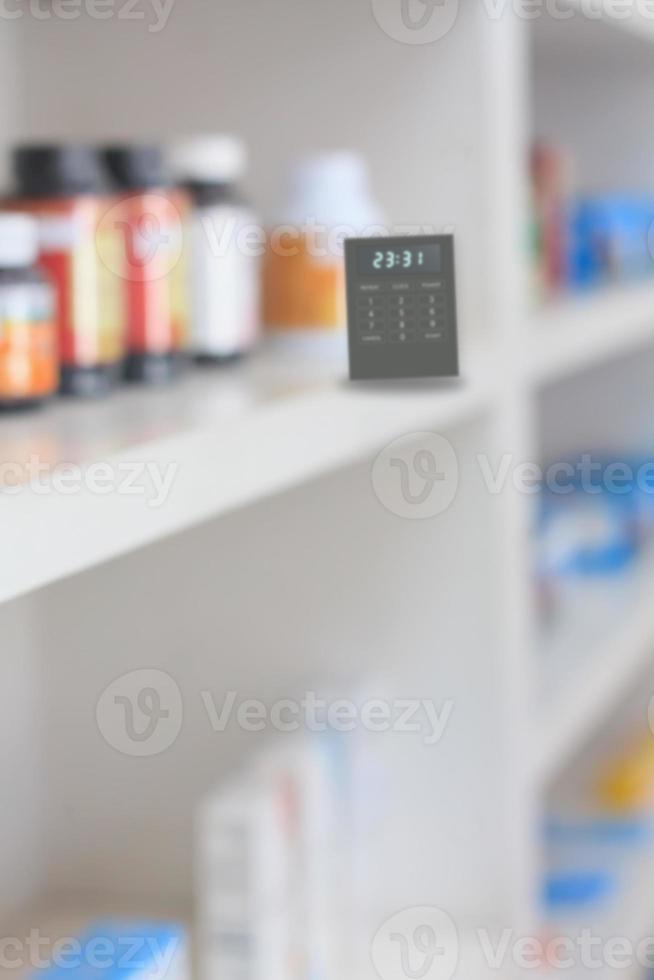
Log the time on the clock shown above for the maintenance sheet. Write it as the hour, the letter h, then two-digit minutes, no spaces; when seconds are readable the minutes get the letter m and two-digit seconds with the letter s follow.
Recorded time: 23h31
